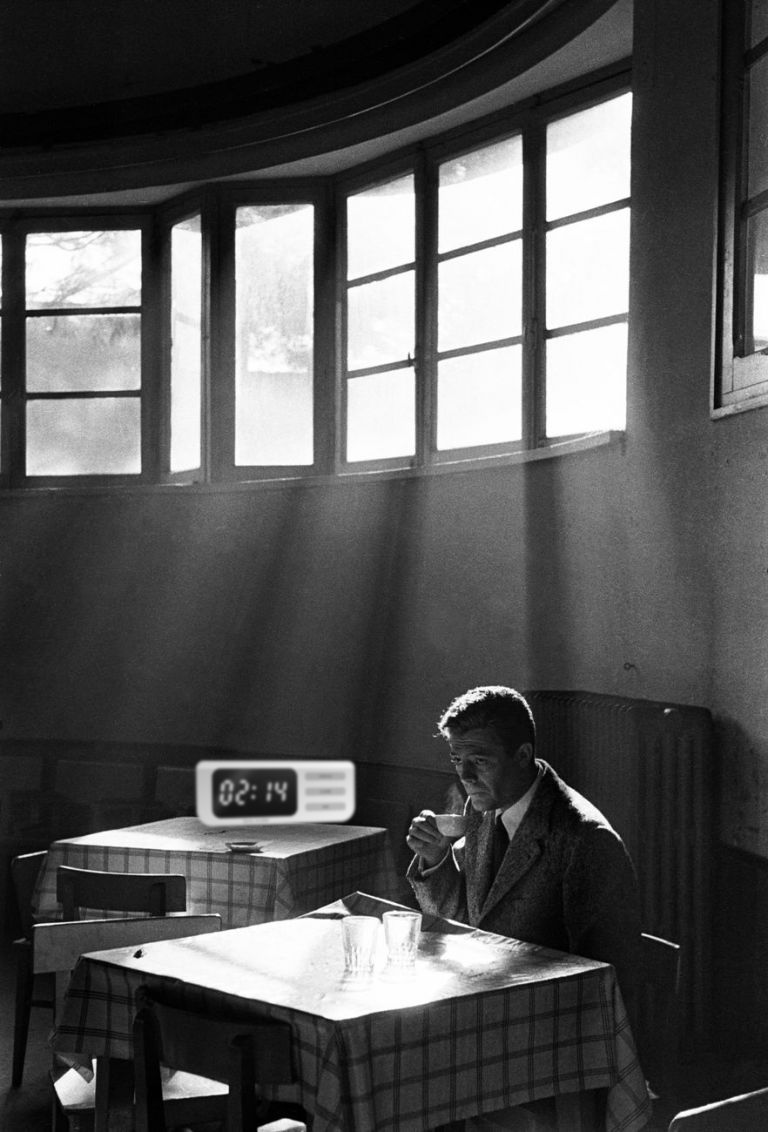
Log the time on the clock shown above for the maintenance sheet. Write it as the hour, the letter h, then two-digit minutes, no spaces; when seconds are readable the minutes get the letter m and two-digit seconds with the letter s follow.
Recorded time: 2h14
